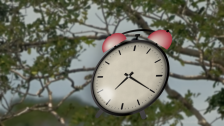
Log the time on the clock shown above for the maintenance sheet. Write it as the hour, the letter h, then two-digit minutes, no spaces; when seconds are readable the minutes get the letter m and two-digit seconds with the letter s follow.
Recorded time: 7h20
